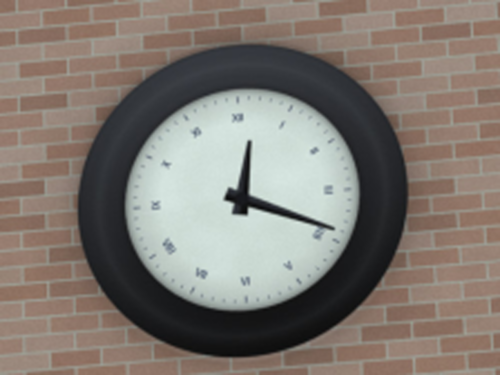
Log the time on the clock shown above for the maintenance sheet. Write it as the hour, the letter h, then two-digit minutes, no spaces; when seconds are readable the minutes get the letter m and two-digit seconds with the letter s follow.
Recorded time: 12h19
